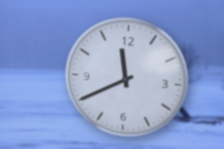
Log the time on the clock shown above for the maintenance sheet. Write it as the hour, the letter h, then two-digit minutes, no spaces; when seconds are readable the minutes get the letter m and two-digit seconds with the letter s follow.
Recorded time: 11h40
